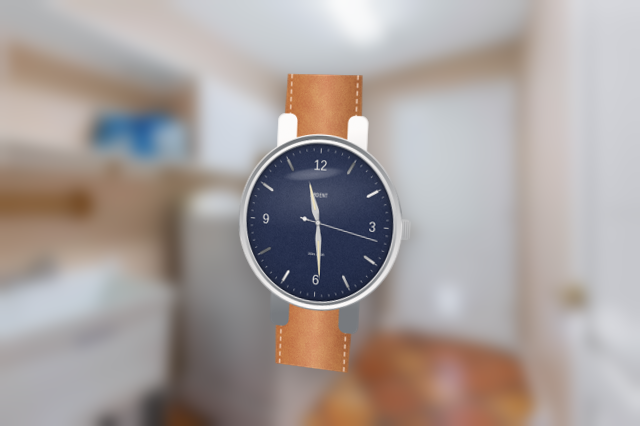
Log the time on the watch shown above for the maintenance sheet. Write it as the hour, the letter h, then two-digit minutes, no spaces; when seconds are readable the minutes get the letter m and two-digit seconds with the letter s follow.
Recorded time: 11h29m17s
